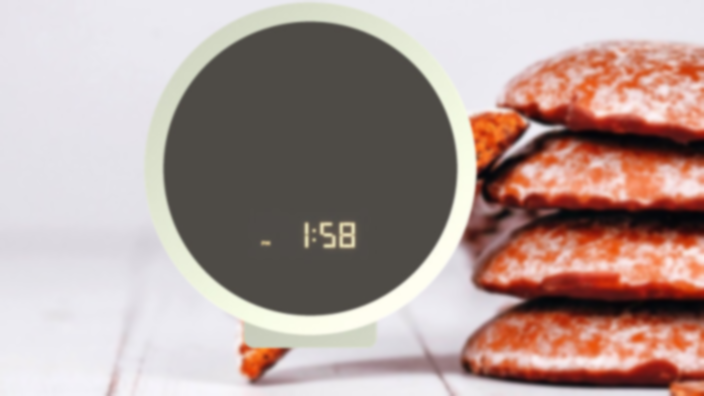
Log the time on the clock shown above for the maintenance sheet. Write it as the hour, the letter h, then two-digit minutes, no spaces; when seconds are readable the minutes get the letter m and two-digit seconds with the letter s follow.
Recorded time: 1h58
